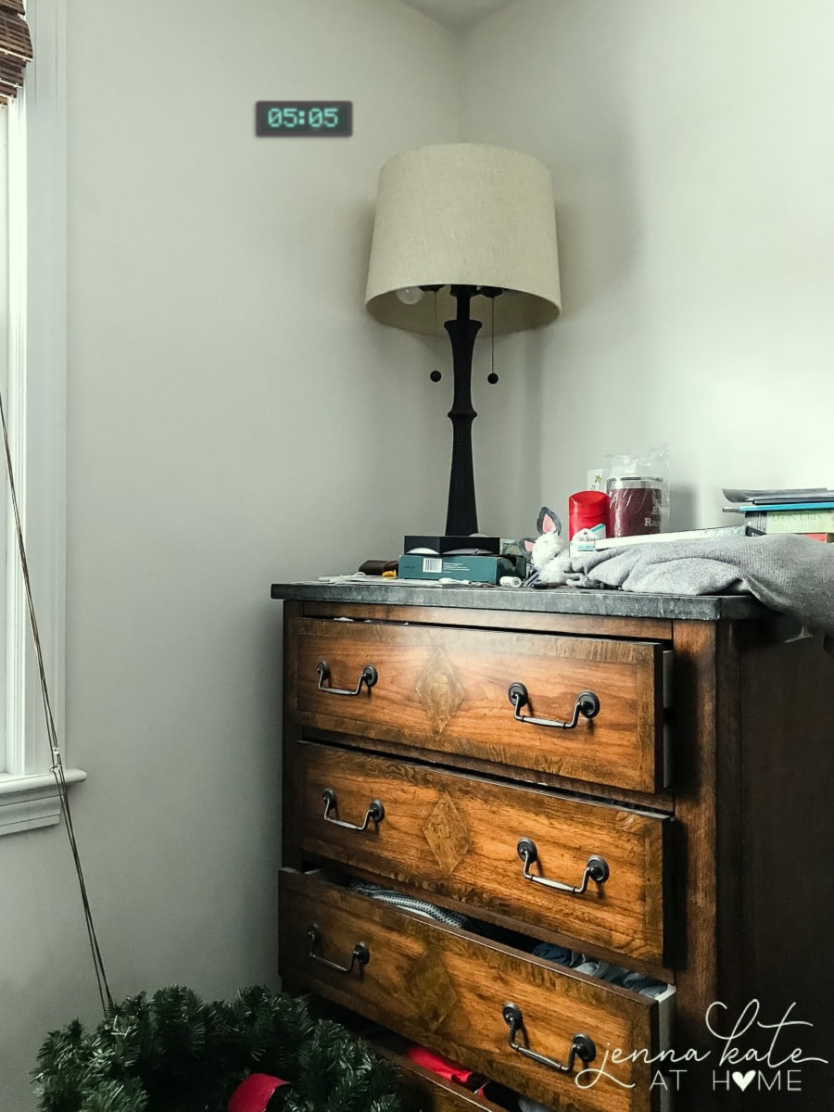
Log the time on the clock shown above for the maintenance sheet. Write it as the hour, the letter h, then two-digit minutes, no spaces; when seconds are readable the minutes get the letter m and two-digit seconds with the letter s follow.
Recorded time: 5h05
